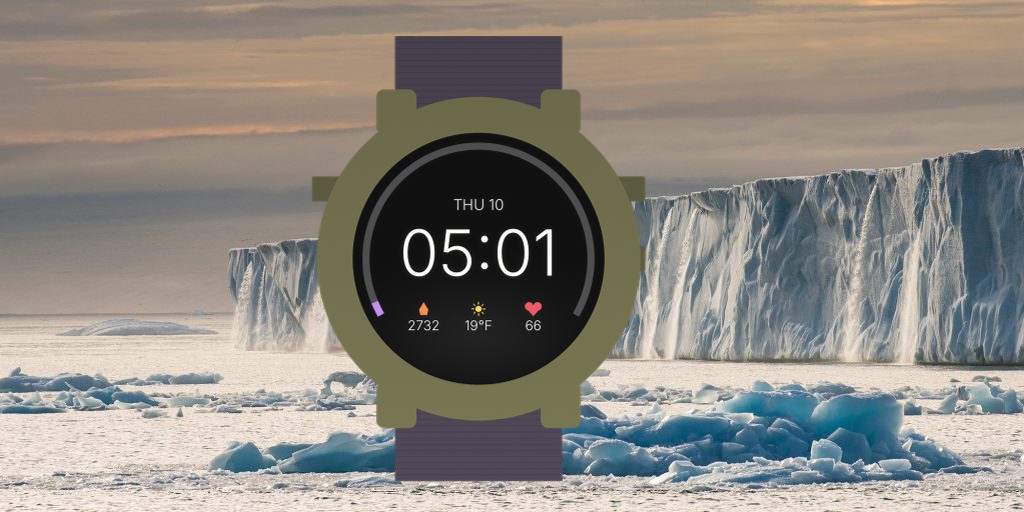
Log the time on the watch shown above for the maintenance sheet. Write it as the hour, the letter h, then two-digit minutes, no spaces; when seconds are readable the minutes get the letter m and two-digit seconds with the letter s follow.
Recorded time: 5h01
